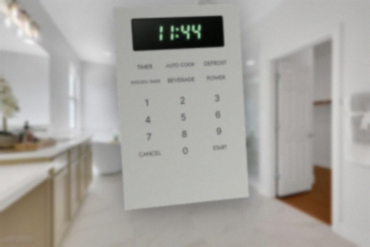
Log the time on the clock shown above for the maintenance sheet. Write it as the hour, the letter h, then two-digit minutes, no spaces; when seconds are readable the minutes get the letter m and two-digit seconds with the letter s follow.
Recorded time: 11h44
